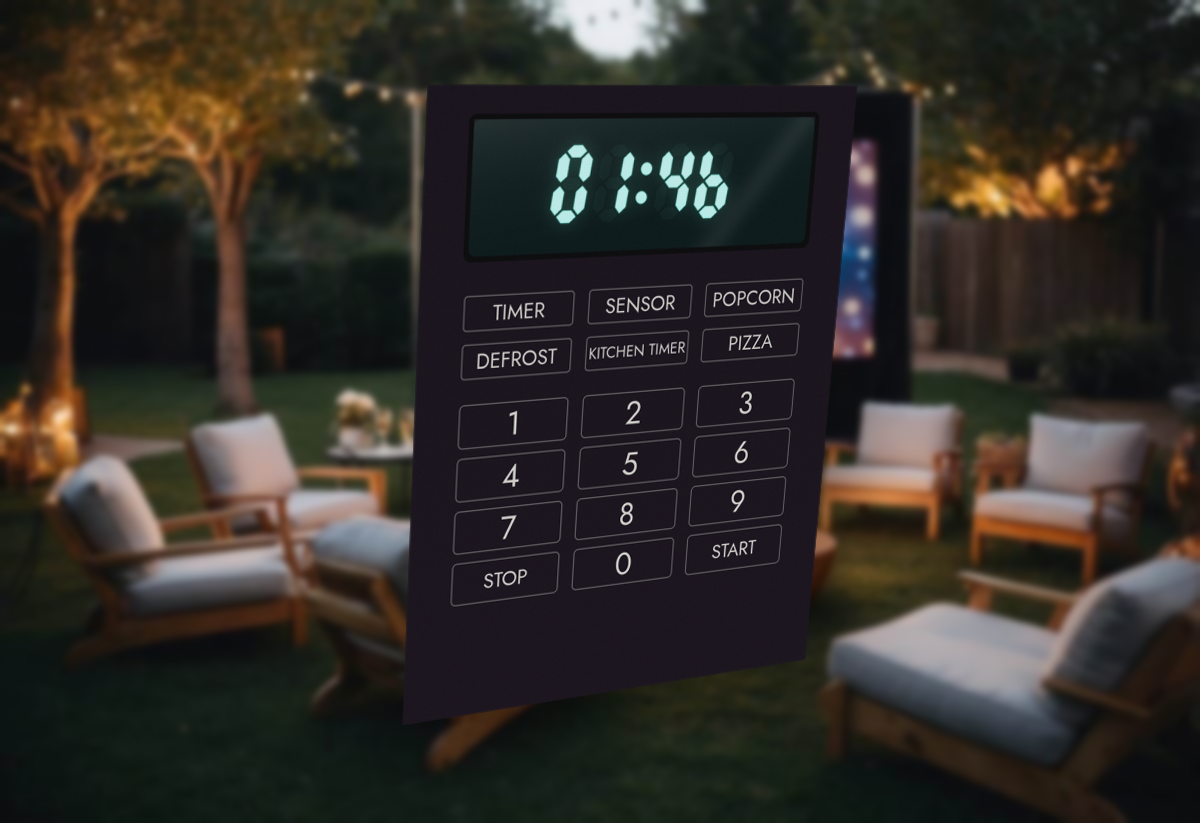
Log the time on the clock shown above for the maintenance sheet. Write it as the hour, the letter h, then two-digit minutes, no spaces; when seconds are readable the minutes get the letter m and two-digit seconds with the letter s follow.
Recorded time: 1h46
